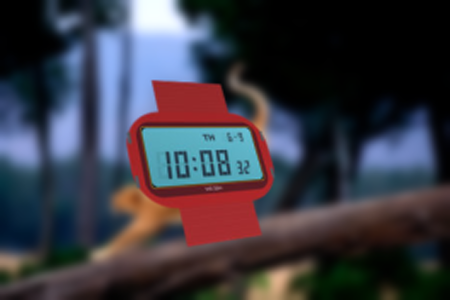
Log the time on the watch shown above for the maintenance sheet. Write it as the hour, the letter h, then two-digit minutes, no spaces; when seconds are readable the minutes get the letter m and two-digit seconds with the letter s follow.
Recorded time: 10h08m32s
